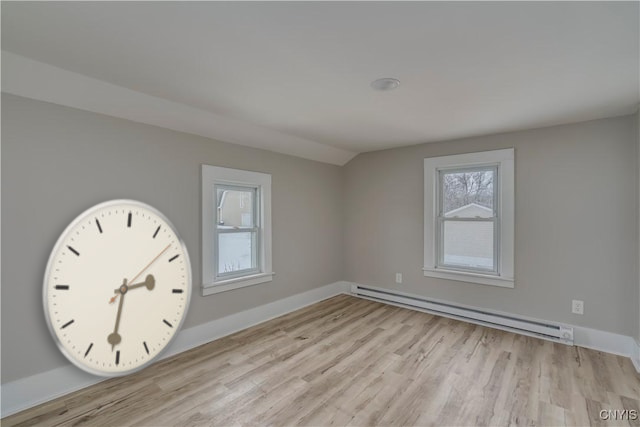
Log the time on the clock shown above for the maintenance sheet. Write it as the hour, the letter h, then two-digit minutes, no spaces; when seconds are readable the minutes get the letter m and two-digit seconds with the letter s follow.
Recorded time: 2h31m08s
